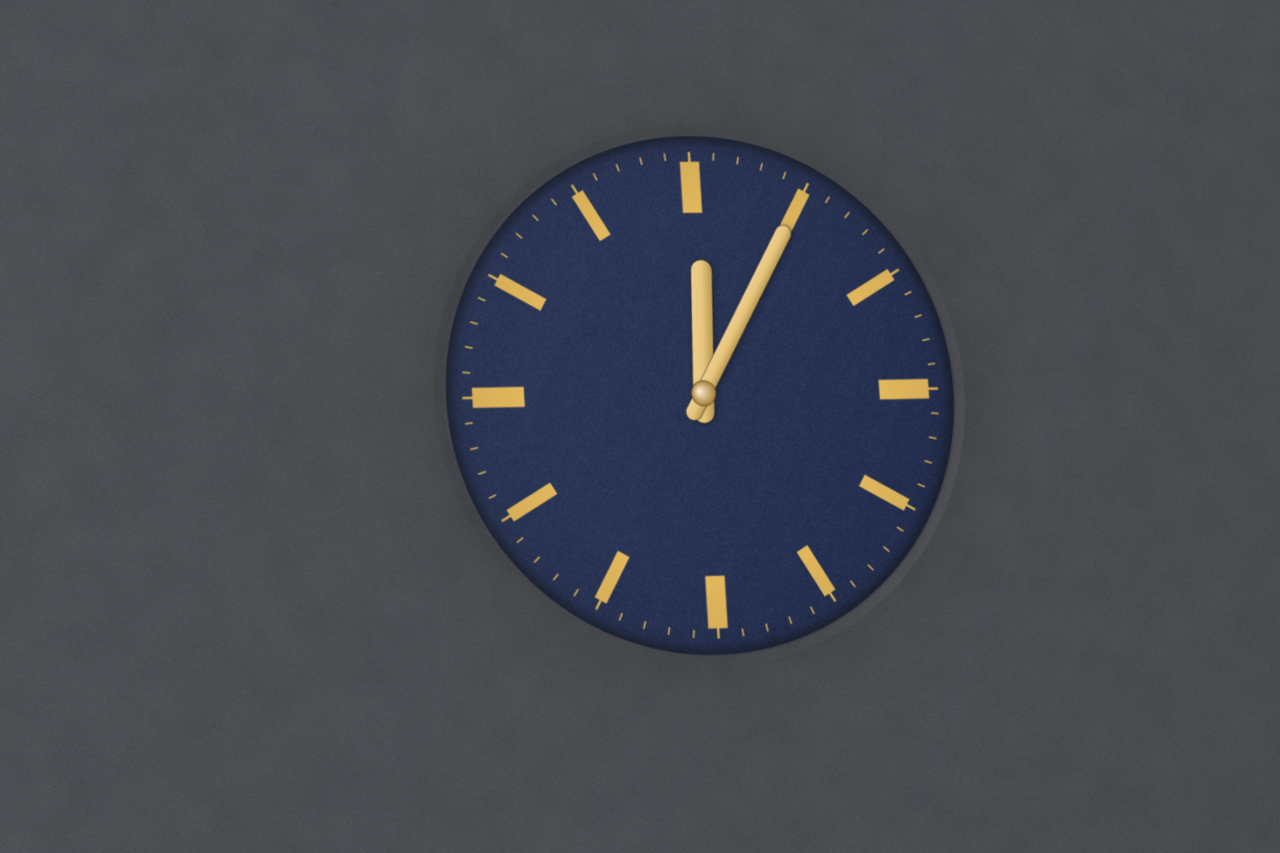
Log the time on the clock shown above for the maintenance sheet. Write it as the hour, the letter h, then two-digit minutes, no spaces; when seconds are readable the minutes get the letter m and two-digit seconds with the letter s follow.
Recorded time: 12h05
